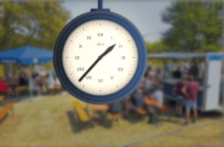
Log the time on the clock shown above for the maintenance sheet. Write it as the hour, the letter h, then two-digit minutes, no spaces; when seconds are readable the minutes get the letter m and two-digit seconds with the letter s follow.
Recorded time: 1h37
